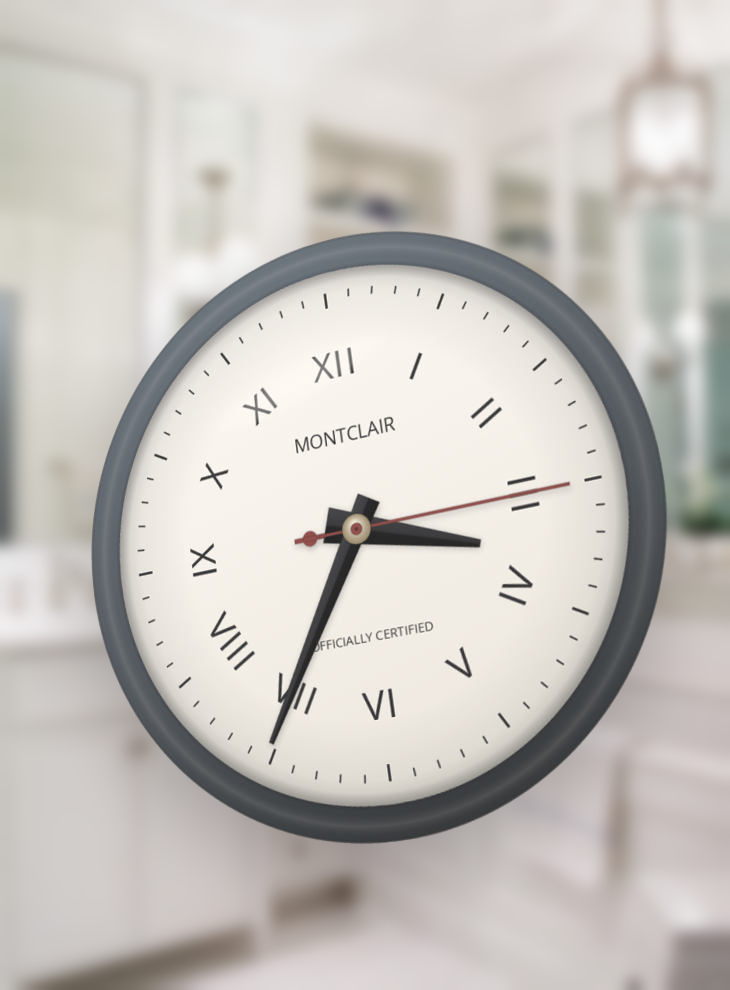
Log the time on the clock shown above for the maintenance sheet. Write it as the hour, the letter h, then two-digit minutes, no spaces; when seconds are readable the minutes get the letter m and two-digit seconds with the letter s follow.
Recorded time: 3h35m15s
